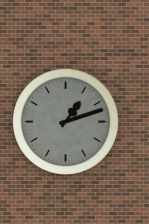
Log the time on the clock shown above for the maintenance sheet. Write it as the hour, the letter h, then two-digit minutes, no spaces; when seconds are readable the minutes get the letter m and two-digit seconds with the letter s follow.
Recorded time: 1h12
